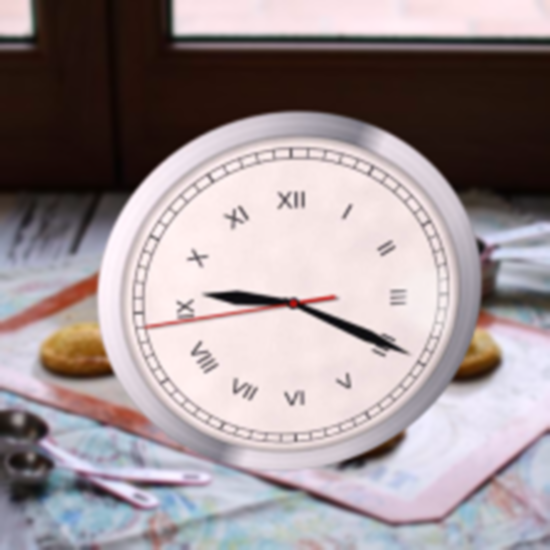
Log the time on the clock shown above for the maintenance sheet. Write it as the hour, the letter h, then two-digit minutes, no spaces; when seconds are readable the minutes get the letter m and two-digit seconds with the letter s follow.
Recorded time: 9h19m44s
